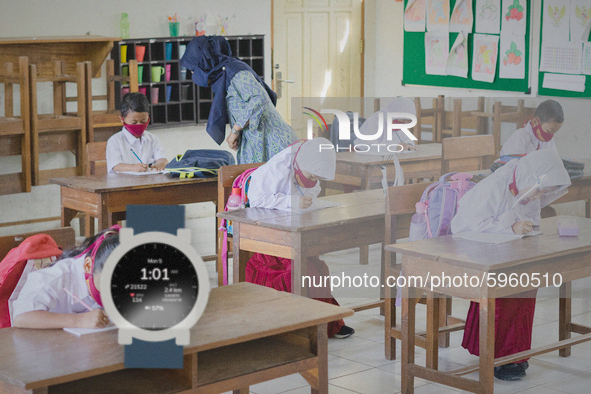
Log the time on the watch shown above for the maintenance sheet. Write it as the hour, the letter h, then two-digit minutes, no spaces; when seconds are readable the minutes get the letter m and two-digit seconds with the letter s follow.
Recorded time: 1h01
